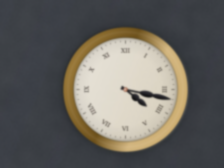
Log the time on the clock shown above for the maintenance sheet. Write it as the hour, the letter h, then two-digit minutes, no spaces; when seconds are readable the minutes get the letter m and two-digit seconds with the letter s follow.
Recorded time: 4h17
